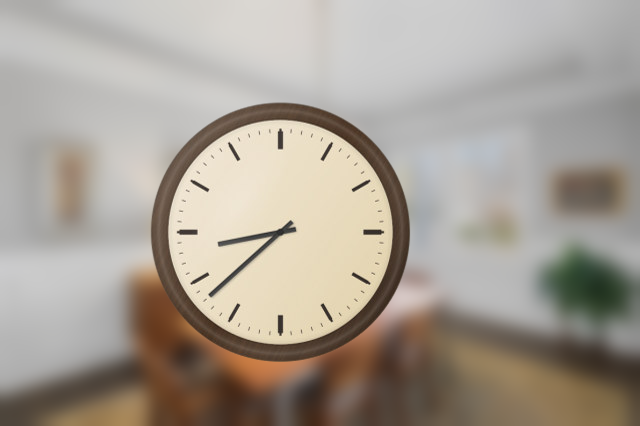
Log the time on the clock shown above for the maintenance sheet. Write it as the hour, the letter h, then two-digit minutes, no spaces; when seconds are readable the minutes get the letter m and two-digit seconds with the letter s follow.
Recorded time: 8h38
